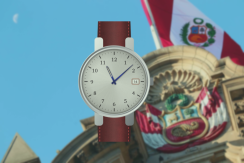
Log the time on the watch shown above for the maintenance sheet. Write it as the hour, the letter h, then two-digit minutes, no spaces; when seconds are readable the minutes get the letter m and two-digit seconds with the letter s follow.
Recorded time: 11h08
